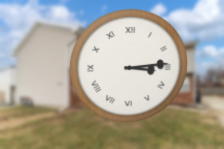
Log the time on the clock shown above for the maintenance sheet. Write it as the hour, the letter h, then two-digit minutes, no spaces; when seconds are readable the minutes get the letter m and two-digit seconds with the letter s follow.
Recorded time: 3h14
